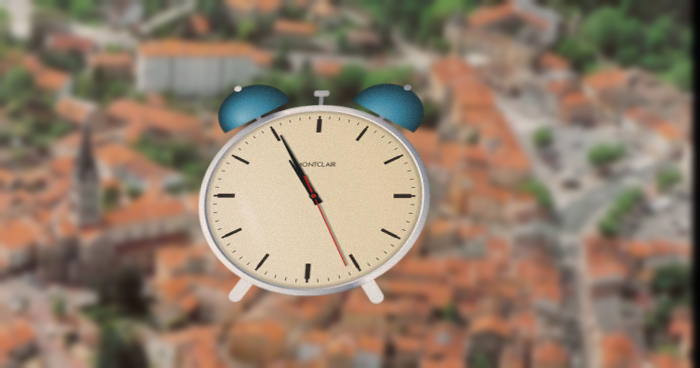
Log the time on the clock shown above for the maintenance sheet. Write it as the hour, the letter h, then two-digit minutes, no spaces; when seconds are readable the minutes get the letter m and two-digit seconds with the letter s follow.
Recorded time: 10h55m26s
